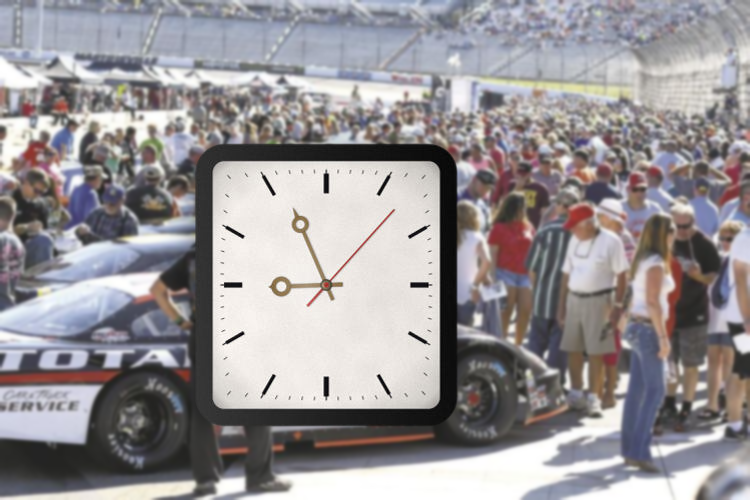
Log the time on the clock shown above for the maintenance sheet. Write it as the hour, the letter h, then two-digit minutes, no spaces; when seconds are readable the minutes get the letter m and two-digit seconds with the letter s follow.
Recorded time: 8h56m07s
